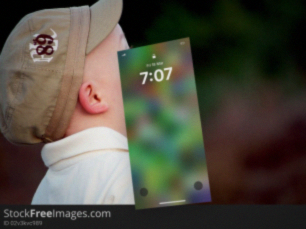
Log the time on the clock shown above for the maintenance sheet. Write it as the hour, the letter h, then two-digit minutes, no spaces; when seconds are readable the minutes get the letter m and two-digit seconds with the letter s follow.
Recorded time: 7h07
